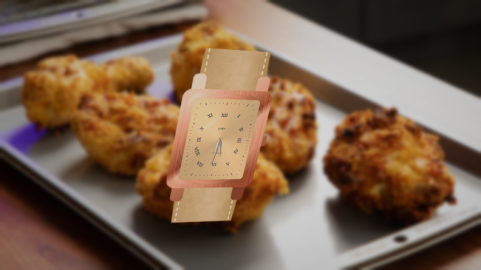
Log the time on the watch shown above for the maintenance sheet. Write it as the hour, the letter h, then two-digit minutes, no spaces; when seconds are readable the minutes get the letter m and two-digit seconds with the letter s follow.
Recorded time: 5h31
